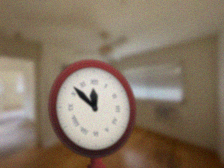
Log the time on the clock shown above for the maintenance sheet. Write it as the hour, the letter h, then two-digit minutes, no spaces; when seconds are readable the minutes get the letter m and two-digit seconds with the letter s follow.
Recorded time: 11h52
